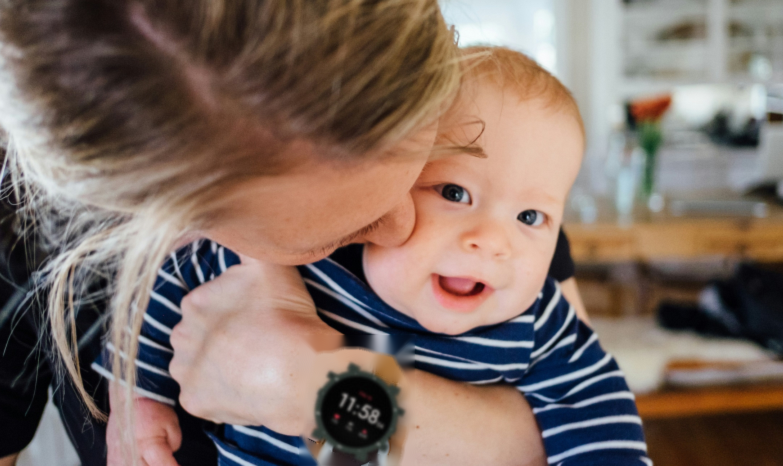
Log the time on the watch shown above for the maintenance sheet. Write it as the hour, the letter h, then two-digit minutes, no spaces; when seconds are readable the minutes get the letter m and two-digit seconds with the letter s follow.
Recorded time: 11h58
